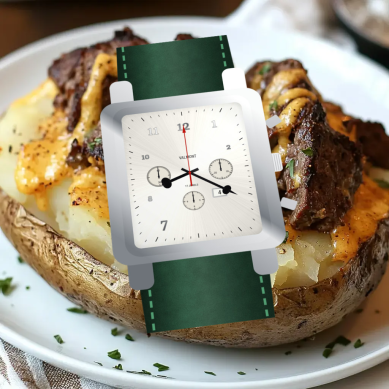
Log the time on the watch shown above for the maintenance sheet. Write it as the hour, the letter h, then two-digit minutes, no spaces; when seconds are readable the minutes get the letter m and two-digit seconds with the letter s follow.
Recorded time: 8h21
